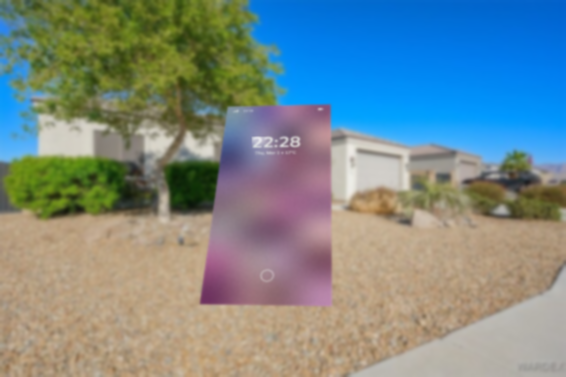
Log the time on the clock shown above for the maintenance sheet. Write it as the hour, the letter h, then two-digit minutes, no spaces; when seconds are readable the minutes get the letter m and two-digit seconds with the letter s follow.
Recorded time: 22h28
